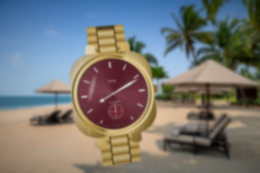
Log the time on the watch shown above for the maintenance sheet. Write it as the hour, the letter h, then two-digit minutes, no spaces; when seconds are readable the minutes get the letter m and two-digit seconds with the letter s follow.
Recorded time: 8h11
